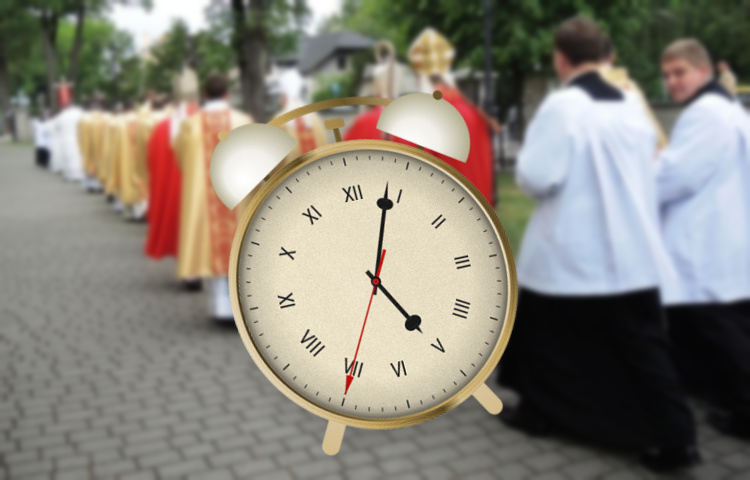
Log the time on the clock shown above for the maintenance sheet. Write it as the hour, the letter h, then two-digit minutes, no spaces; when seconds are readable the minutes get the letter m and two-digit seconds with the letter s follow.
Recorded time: 5h03m35s
